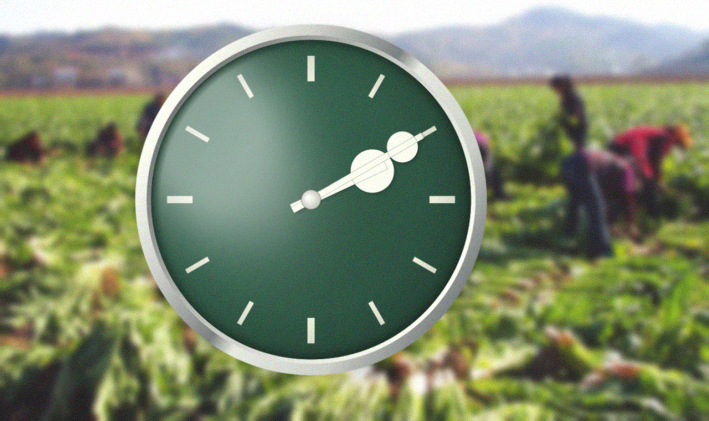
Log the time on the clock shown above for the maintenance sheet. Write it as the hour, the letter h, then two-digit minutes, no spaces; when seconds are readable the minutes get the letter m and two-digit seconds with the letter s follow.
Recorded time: 2h10
